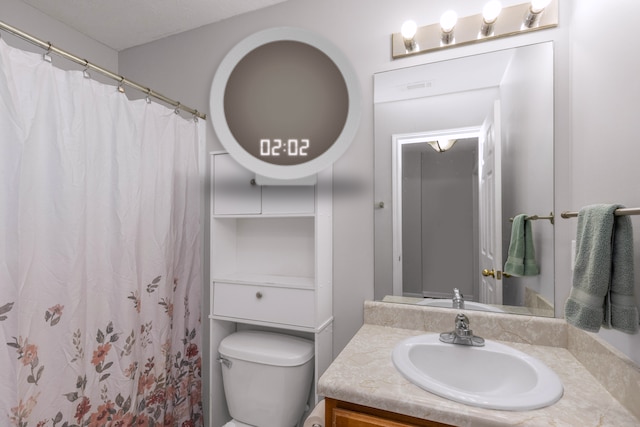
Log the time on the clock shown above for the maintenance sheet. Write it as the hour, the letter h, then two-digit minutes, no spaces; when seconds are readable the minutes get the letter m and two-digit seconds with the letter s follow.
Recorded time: 2h02
